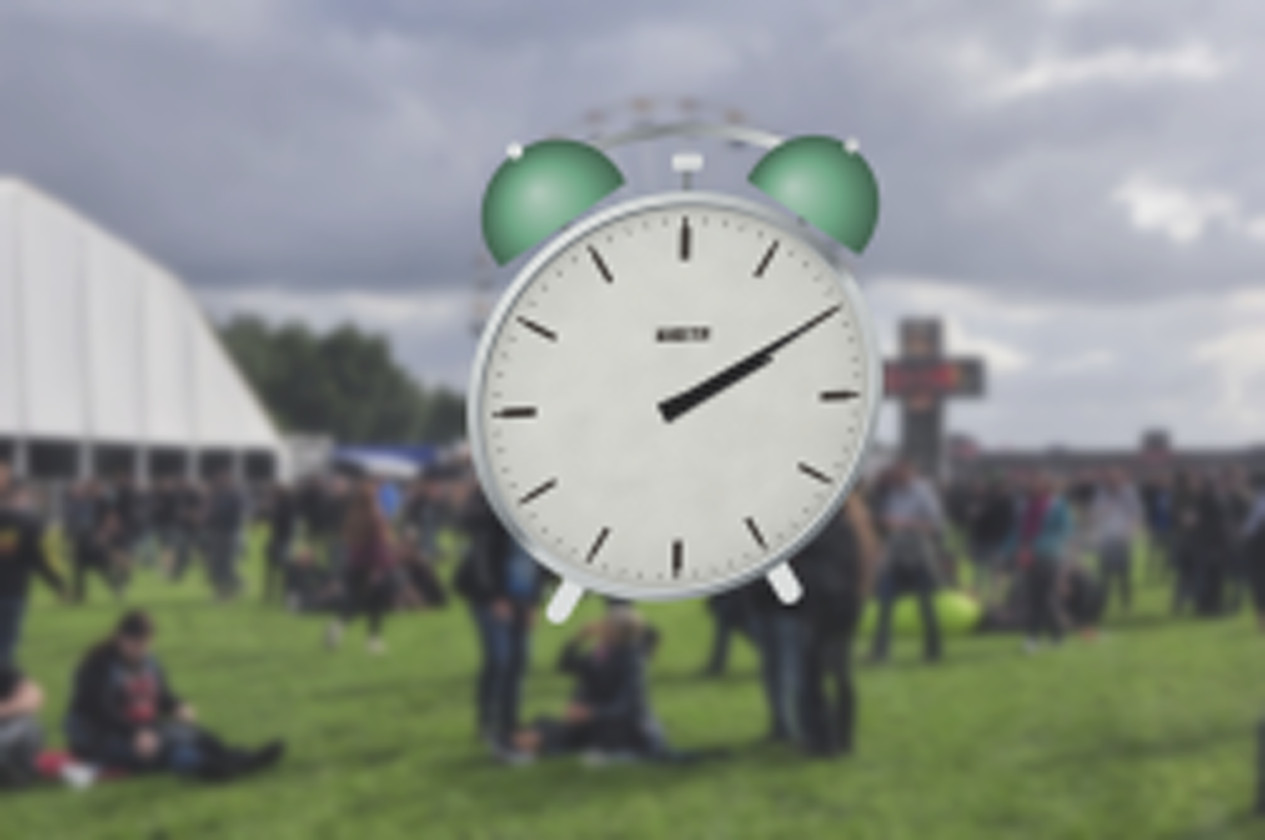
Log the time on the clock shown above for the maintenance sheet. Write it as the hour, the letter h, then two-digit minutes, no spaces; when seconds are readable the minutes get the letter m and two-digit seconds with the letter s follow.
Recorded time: 2h10
